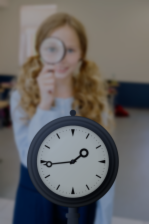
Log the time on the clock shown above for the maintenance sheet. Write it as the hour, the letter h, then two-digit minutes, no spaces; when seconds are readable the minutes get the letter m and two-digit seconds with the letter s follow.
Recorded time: 1h44
